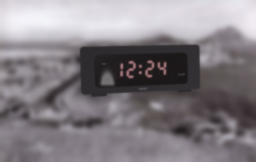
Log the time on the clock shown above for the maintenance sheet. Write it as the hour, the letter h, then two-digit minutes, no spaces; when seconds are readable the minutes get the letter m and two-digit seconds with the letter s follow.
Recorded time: 12h24
